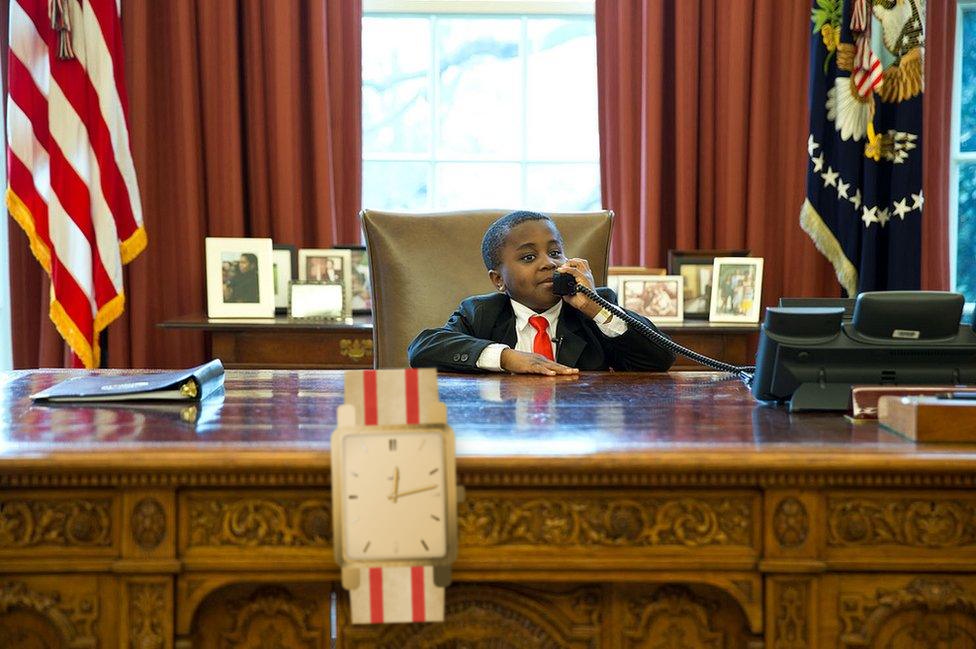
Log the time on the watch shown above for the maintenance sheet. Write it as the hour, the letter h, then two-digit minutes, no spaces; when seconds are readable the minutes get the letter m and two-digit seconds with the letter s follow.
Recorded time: 12h13
